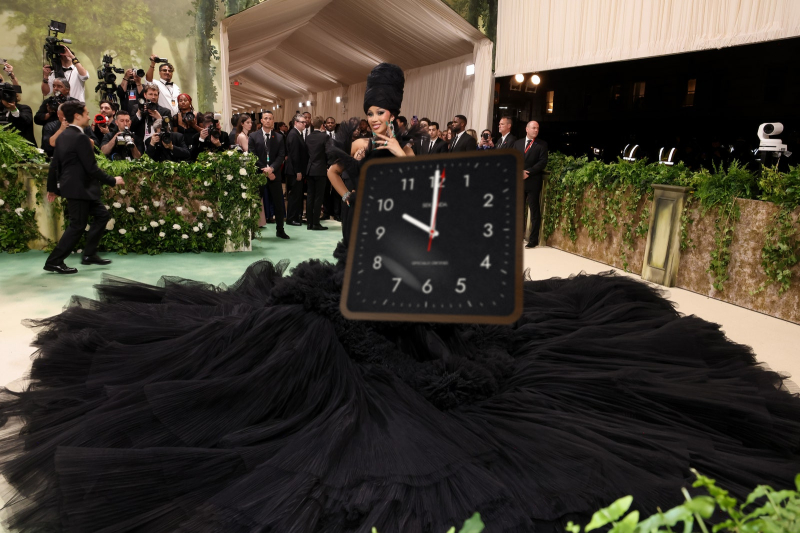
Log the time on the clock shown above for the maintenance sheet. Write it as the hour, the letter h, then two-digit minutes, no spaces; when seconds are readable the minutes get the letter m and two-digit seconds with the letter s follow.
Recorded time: 10h00m01s
